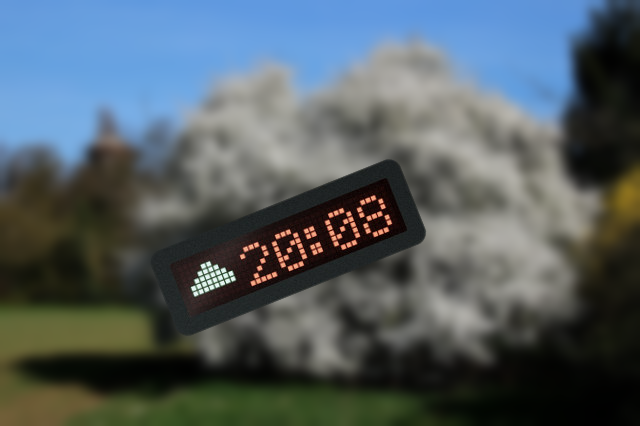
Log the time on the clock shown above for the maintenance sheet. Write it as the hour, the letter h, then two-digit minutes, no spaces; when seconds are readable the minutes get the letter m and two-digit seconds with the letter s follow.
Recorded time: 20h08
